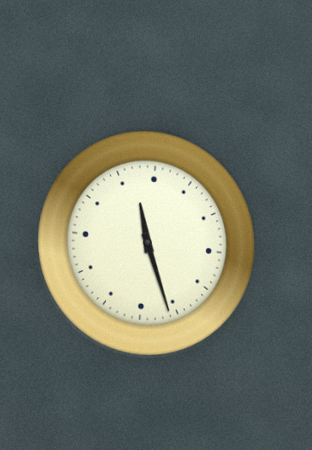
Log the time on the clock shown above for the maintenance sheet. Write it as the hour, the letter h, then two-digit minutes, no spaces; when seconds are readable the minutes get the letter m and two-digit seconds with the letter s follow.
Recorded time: 11h26
